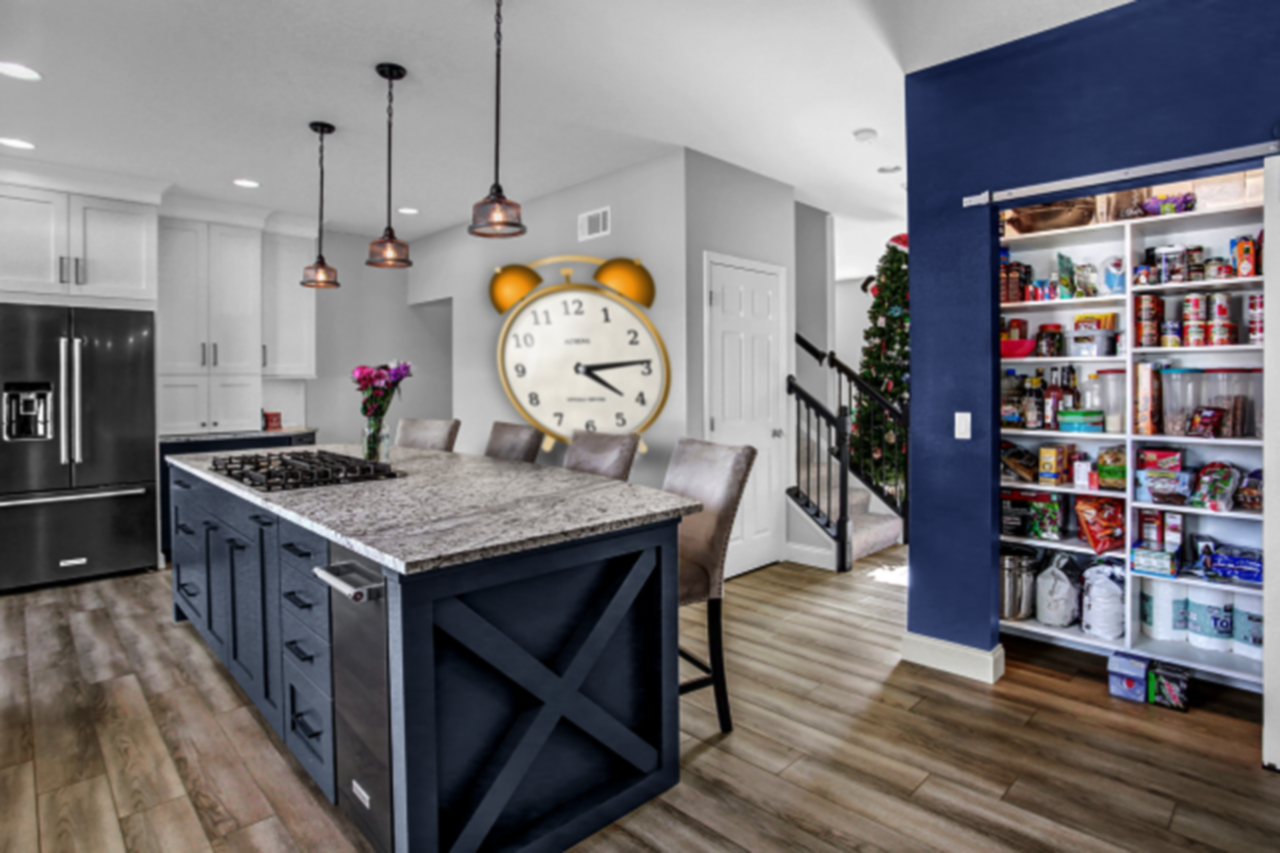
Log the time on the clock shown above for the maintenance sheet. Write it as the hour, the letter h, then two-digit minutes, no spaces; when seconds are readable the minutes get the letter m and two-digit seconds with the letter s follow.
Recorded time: 4h14
